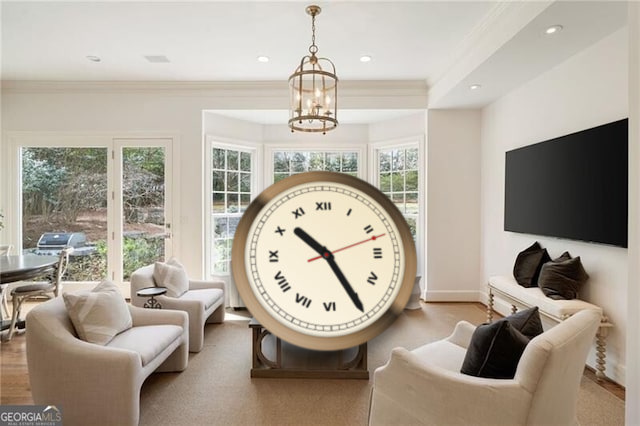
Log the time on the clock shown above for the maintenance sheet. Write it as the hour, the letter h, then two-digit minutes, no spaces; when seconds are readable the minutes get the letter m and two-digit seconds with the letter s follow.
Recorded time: 10h25m12s
